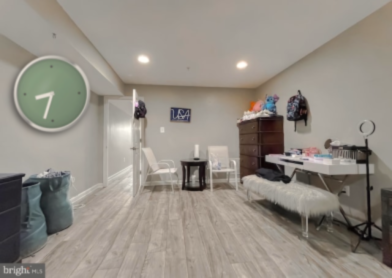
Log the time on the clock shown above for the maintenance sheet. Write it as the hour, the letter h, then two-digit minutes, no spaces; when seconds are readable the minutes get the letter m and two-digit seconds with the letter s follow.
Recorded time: 8h33
